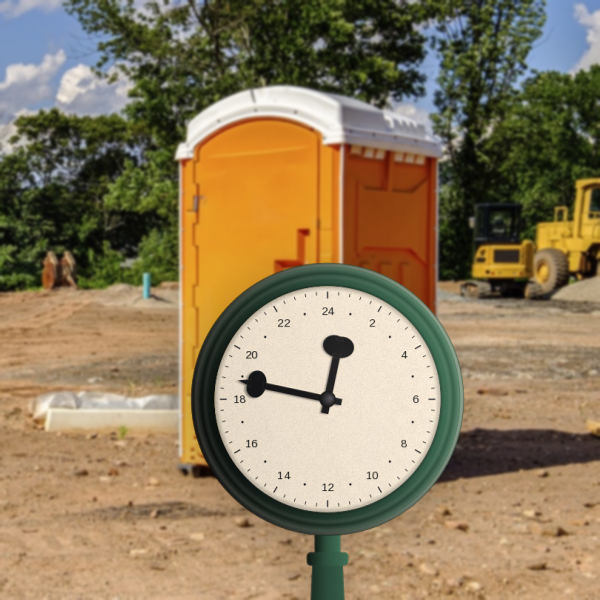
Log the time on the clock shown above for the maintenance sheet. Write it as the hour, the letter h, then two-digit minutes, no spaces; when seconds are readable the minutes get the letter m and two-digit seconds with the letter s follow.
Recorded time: 0h47
